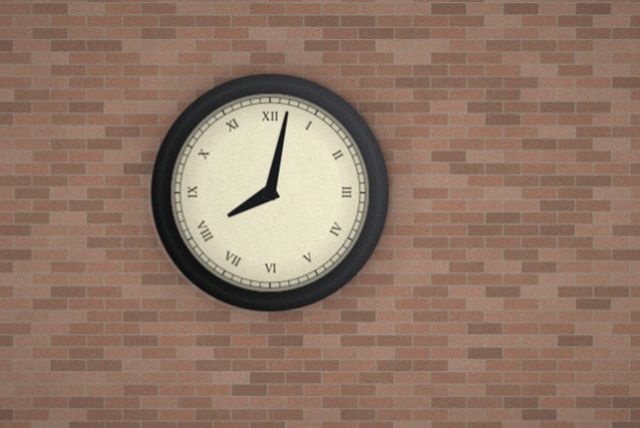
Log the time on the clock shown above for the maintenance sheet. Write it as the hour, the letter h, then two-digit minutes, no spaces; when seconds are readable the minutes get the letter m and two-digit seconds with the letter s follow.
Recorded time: 8h02
